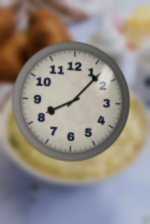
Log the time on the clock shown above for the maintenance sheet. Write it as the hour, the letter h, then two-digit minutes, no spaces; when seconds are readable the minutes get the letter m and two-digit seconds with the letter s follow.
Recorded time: 8h07
